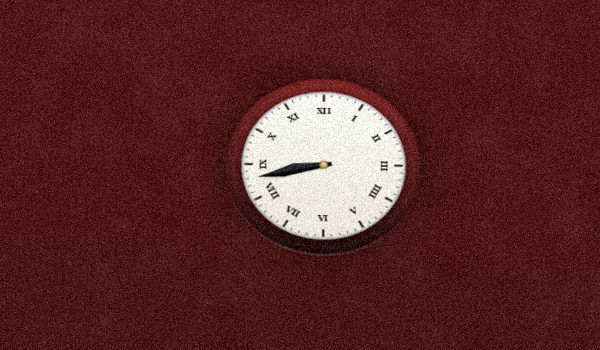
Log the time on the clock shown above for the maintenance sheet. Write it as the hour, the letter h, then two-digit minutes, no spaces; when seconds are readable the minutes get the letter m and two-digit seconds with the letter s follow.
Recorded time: 8h43
